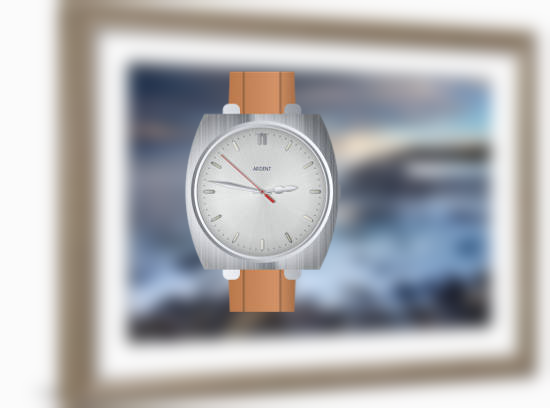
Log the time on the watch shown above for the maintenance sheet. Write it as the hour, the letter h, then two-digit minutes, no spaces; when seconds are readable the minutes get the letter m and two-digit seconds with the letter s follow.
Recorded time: 2h46m52s
